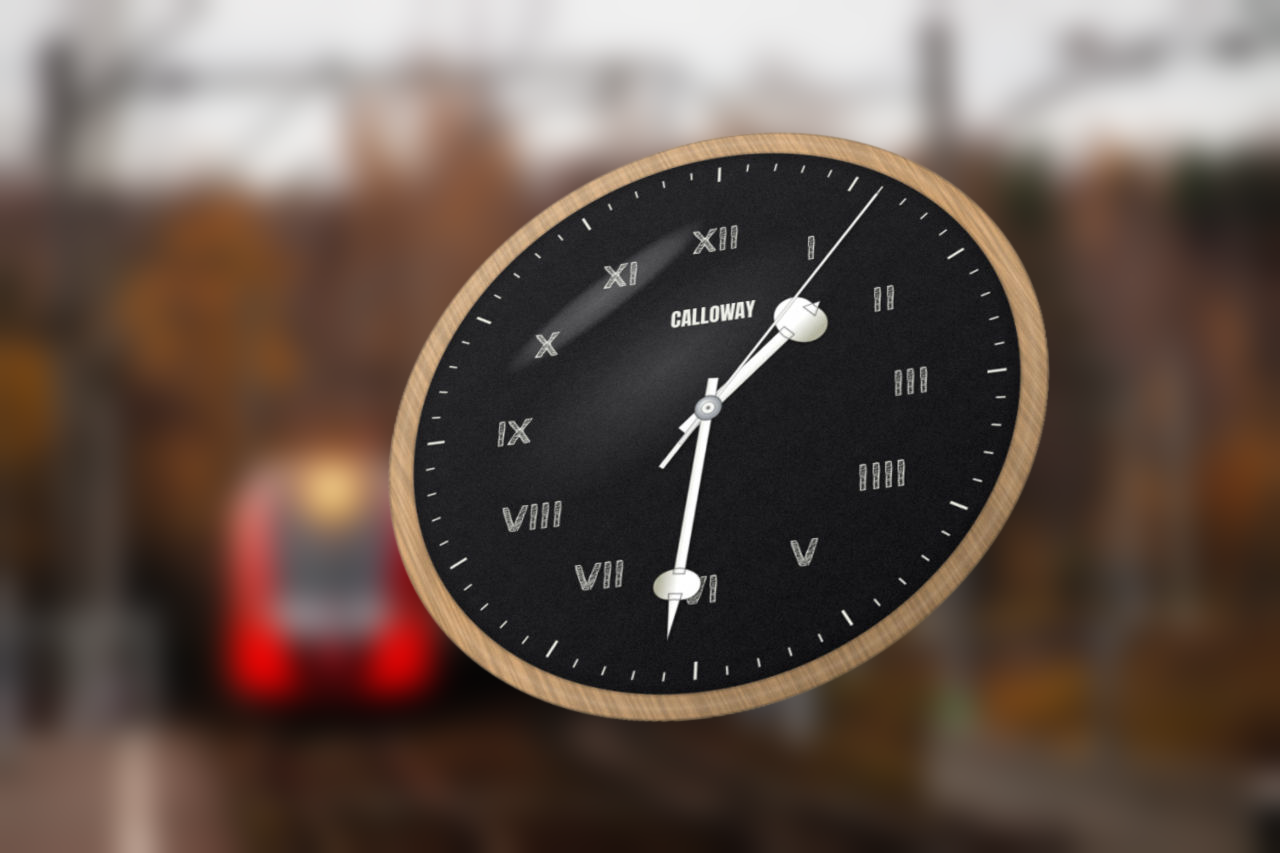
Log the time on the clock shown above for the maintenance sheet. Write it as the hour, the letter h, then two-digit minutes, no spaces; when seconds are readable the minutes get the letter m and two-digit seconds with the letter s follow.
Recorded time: 1h31m06s
